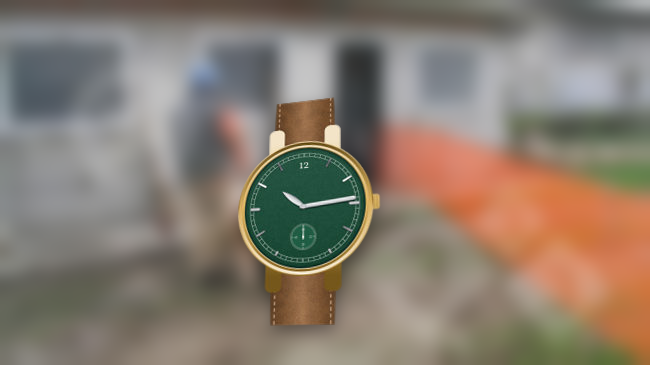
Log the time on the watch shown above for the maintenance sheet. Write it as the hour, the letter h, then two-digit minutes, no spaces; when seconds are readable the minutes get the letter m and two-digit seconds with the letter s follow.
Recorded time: 10h14
